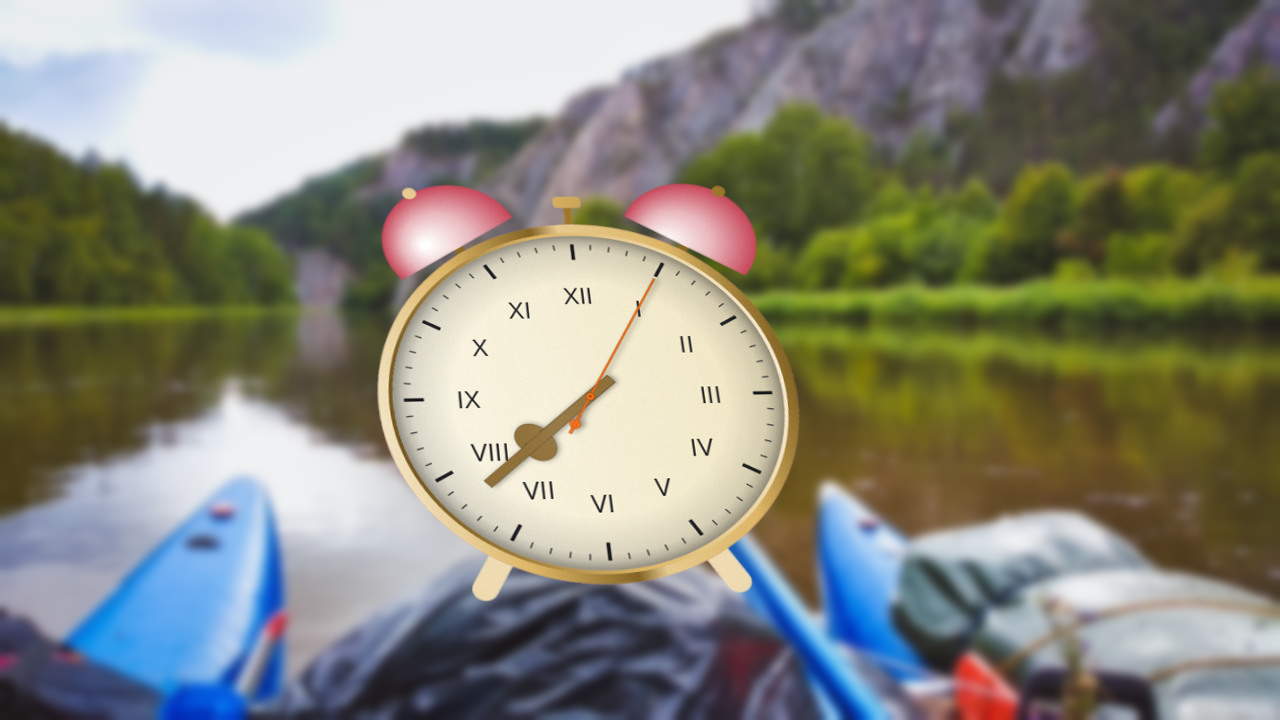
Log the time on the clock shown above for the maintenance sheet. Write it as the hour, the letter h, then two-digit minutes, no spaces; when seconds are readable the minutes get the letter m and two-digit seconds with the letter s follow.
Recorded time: 7h38m05s
